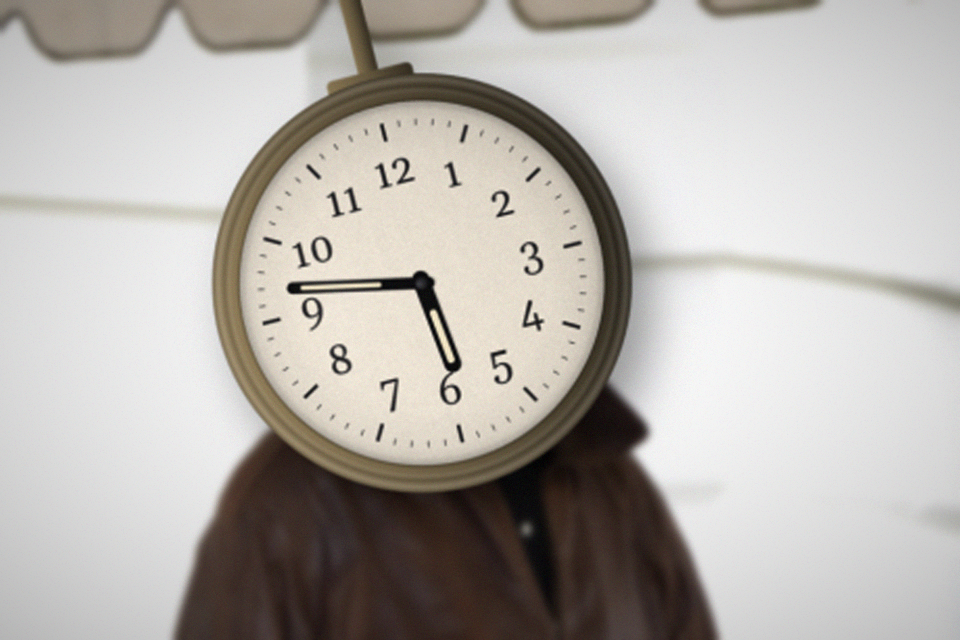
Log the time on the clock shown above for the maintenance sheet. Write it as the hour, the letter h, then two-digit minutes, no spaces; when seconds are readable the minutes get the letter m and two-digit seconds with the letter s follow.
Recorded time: 5h47
